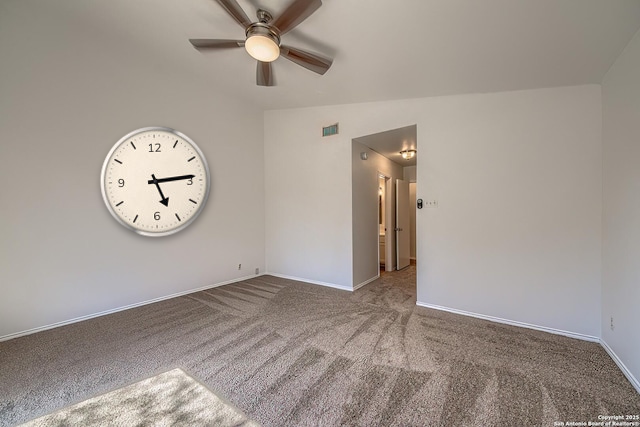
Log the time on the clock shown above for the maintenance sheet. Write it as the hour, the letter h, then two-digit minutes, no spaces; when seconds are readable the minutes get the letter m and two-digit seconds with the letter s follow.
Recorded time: 5h14
